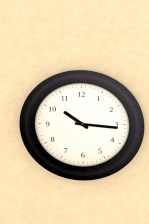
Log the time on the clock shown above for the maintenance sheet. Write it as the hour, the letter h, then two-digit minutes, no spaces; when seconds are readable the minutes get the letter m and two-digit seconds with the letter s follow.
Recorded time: 10h16
